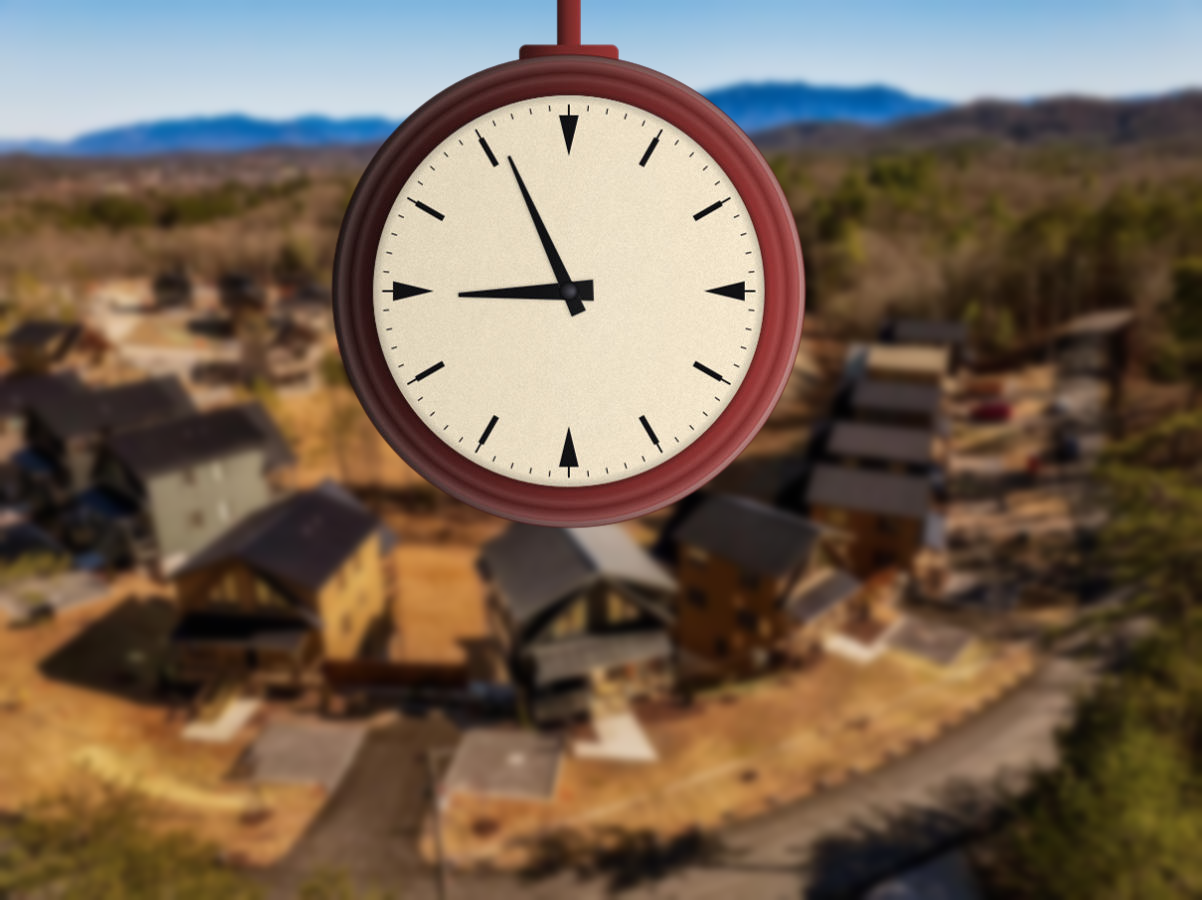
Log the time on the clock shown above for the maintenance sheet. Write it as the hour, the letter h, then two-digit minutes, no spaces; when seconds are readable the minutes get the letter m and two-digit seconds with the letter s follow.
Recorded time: 8h56
